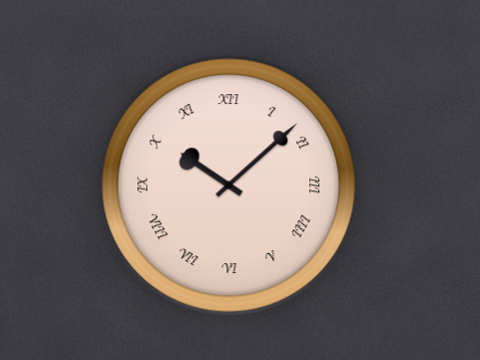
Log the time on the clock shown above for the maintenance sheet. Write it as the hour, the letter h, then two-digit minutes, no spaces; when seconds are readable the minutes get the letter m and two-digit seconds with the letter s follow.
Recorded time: 10h08
